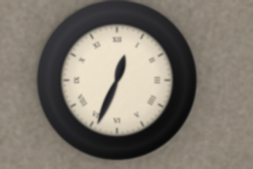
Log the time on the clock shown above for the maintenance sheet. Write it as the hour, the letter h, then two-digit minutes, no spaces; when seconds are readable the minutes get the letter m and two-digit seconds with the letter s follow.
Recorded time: 12h34
